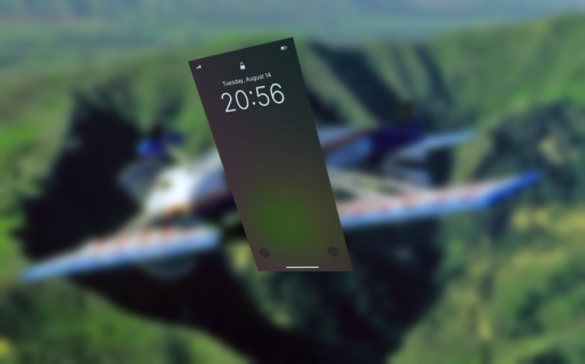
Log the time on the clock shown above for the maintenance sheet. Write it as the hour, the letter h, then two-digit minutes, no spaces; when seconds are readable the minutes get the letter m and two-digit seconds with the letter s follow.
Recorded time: 20h56
